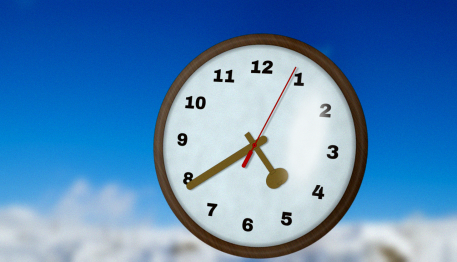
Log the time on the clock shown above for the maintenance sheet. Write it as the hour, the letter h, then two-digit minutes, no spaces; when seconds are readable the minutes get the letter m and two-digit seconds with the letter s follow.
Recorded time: 4h39m04s
